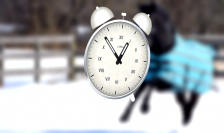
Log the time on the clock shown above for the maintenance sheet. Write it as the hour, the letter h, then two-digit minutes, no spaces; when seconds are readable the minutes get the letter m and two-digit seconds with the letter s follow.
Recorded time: 12h53
